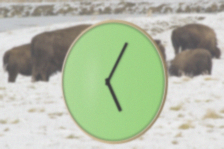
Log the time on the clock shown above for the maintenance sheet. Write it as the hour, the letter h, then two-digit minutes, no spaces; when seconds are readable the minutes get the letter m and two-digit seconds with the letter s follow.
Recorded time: 5h05
